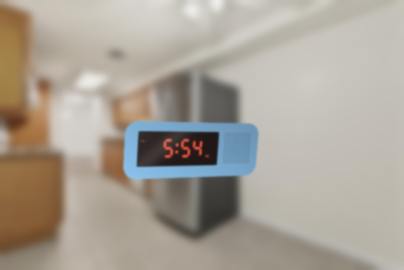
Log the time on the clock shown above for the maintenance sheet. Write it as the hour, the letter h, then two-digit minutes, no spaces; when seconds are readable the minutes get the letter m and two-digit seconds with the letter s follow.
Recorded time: 5h54
